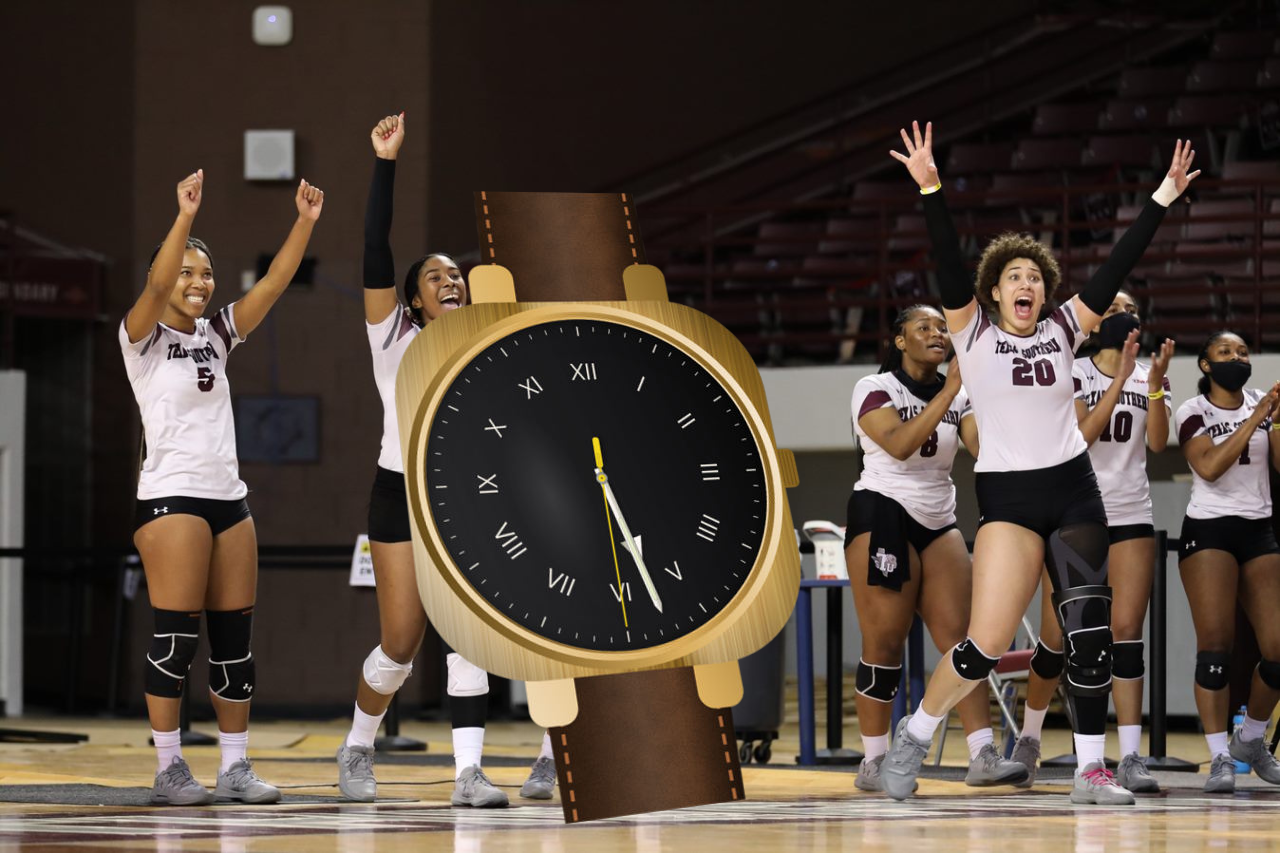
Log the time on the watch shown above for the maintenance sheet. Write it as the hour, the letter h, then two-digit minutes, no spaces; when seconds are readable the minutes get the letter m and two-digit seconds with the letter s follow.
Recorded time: 5h27m30s
